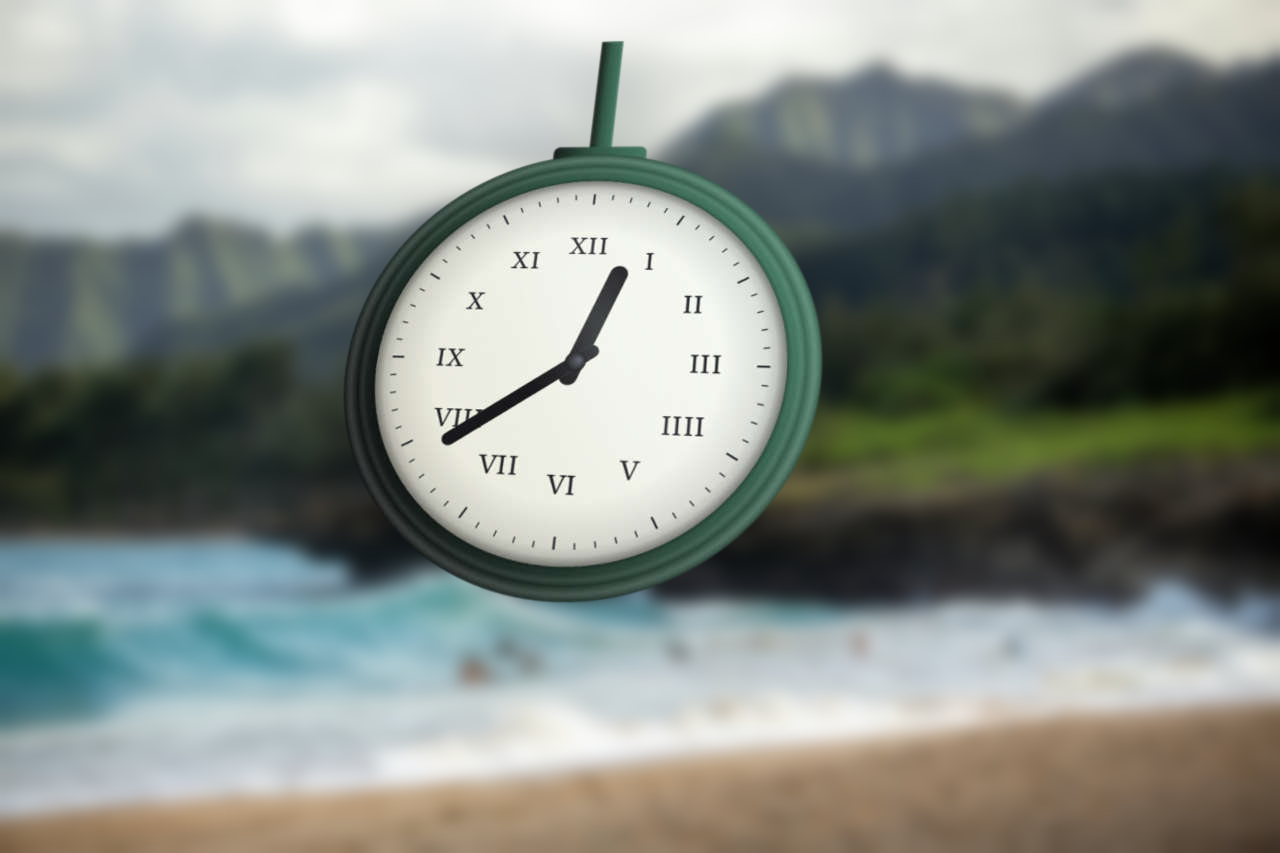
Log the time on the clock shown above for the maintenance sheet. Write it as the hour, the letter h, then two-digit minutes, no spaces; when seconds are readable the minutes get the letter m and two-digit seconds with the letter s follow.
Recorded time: 12h39
